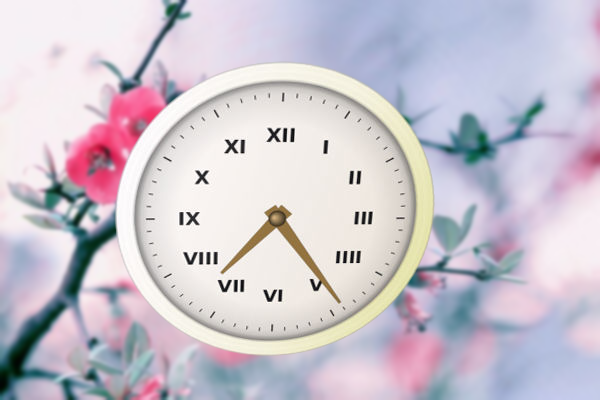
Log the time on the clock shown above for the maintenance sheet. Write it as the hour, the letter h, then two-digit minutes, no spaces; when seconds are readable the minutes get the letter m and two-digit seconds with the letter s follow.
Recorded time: 7h24
